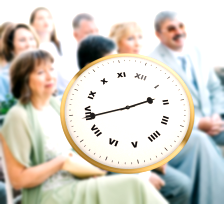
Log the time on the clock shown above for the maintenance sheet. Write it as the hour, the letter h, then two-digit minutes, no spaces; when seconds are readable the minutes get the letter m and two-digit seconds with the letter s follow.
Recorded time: 1h39
